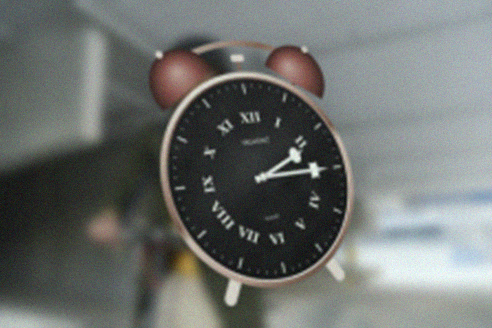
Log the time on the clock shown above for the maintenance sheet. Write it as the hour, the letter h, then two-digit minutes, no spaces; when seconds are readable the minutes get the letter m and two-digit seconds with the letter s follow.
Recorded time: 2h15
